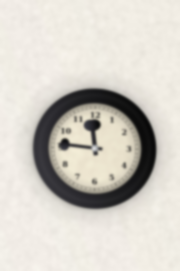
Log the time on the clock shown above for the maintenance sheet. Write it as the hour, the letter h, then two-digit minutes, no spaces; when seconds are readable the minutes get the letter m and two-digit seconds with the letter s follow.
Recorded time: 11h46
